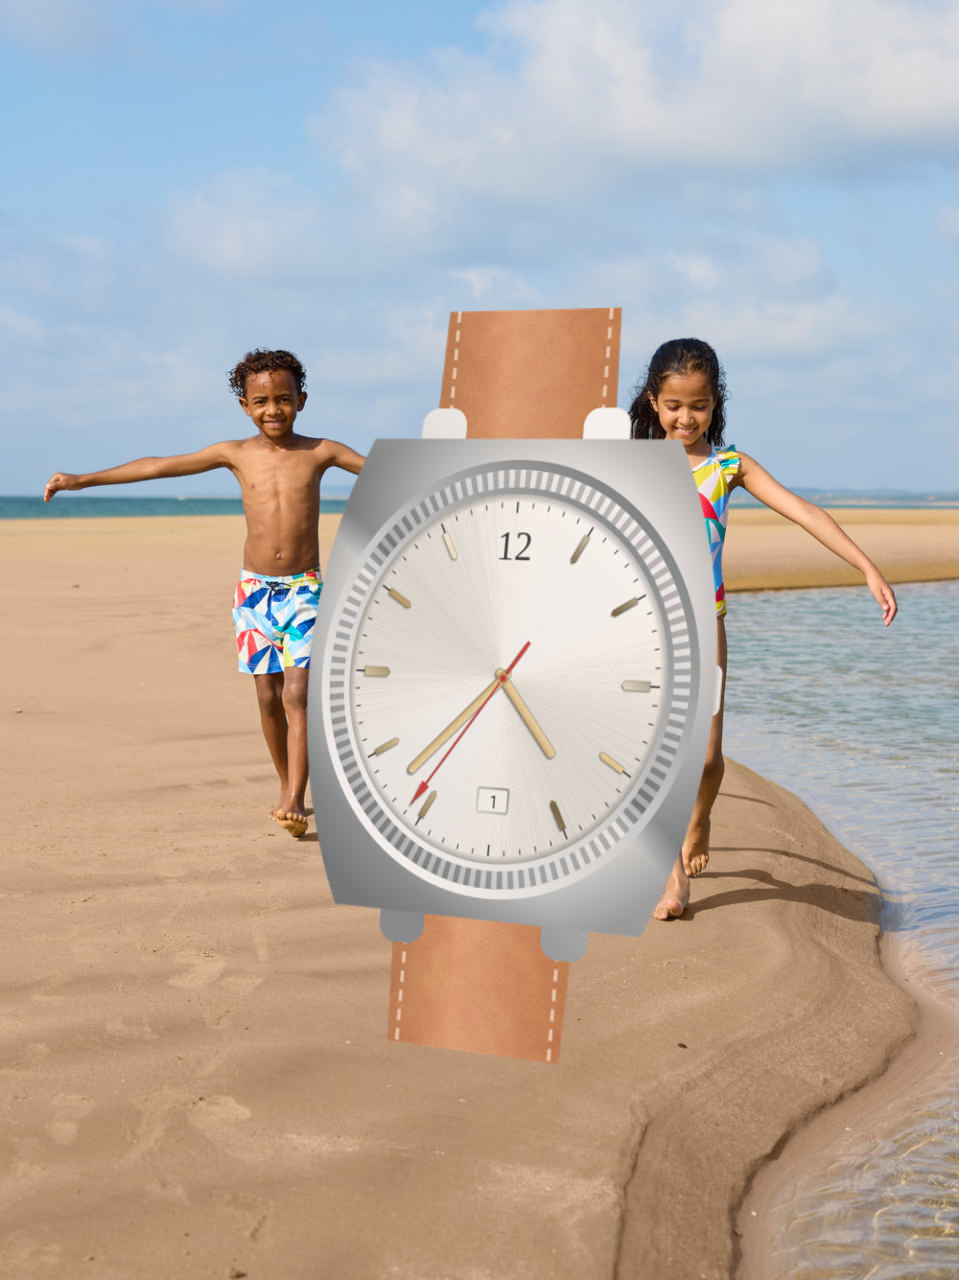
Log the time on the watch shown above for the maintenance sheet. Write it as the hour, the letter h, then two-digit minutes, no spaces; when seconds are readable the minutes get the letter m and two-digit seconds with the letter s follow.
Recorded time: 4h37m36s
